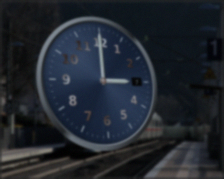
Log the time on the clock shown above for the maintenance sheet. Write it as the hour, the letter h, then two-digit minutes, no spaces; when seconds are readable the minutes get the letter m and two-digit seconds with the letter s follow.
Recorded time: 3h00
